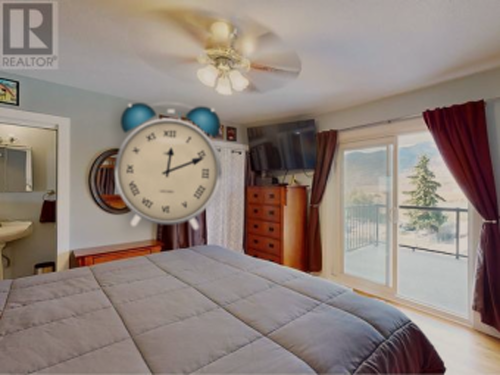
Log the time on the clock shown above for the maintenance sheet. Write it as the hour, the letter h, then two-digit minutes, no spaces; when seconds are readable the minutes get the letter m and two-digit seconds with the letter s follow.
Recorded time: 12h11
